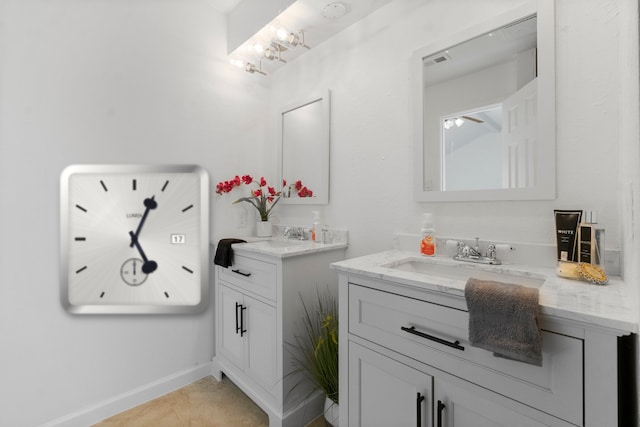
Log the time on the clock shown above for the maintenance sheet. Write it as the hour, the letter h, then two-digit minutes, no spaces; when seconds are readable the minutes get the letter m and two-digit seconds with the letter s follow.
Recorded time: 5h04
